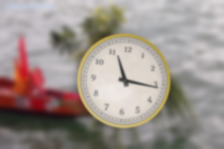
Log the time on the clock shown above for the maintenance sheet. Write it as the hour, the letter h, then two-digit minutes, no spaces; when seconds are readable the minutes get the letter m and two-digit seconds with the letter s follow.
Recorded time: 11h16
